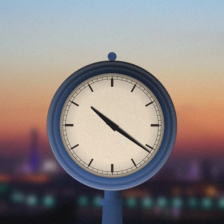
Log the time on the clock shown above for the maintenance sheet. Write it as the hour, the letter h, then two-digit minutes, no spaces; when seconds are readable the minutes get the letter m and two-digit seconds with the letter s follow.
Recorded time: 10h21
